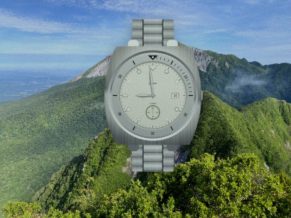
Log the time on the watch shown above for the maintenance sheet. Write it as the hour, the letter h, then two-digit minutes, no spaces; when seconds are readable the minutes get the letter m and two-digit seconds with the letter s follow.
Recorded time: 8h59
